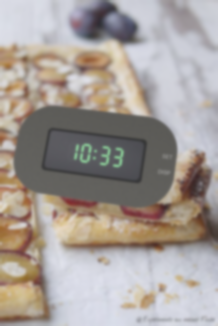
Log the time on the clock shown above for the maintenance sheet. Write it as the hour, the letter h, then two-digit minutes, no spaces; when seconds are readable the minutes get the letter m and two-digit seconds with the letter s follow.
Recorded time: 10h33
